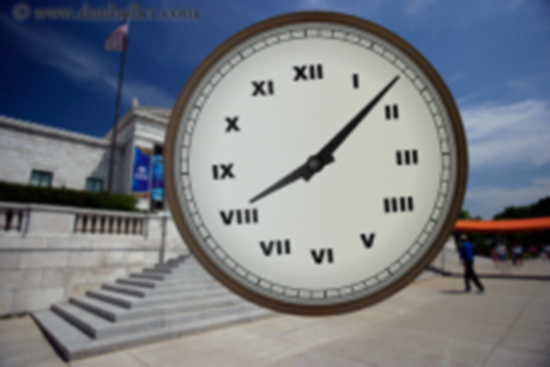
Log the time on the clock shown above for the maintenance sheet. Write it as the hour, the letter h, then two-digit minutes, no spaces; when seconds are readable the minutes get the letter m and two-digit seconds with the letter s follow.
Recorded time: 8h08
